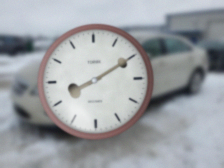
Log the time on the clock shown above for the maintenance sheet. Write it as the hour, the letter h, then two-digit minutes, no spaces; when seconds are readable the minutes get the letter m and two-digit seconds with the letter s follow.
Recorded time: 8h10
